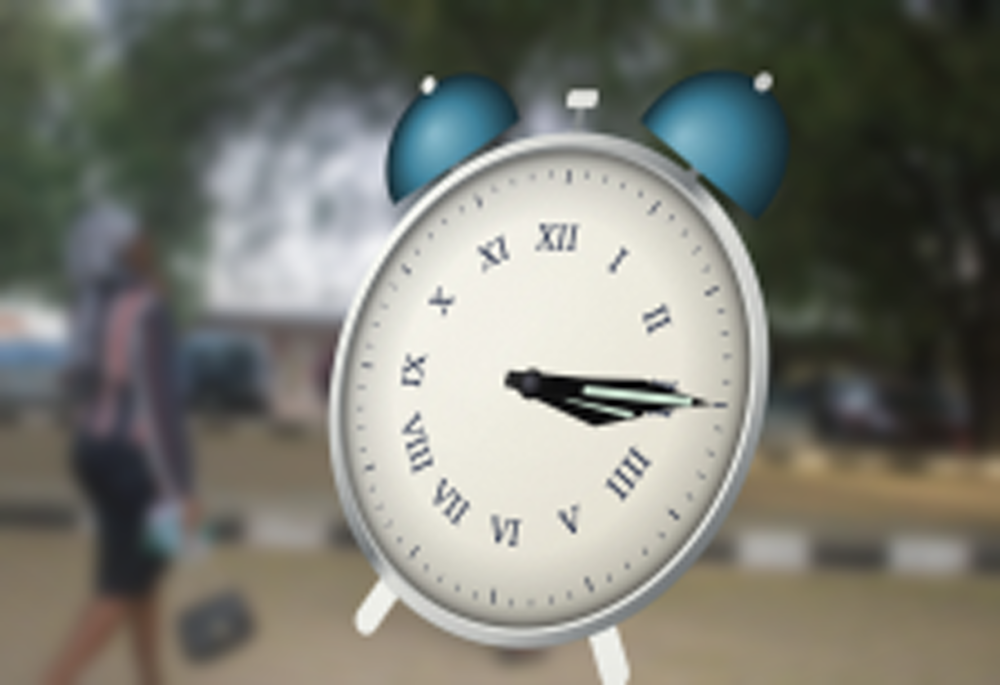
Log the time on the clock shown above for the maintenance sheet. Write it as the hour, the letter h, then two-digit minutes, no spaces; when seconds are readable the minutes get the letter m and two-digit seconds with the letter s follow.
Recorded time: 3h15
